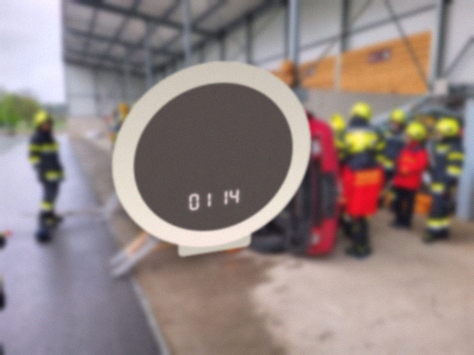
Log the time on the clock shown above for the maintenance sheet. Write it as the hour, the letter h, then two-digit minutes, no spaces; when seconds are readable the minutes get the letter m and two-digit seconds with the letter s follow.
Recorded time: 1h14
